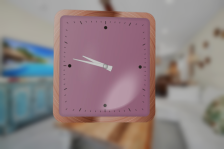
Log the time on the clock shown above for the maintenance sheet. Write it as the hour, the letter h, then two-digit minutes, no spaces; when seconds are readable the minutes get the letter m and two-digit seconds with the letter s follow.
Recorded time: 9h47
